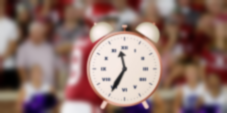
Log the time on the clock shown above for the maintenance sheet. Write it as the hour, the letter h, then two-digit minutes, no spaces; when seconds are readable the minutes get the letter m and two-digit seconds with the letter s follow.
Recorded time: 11h35
